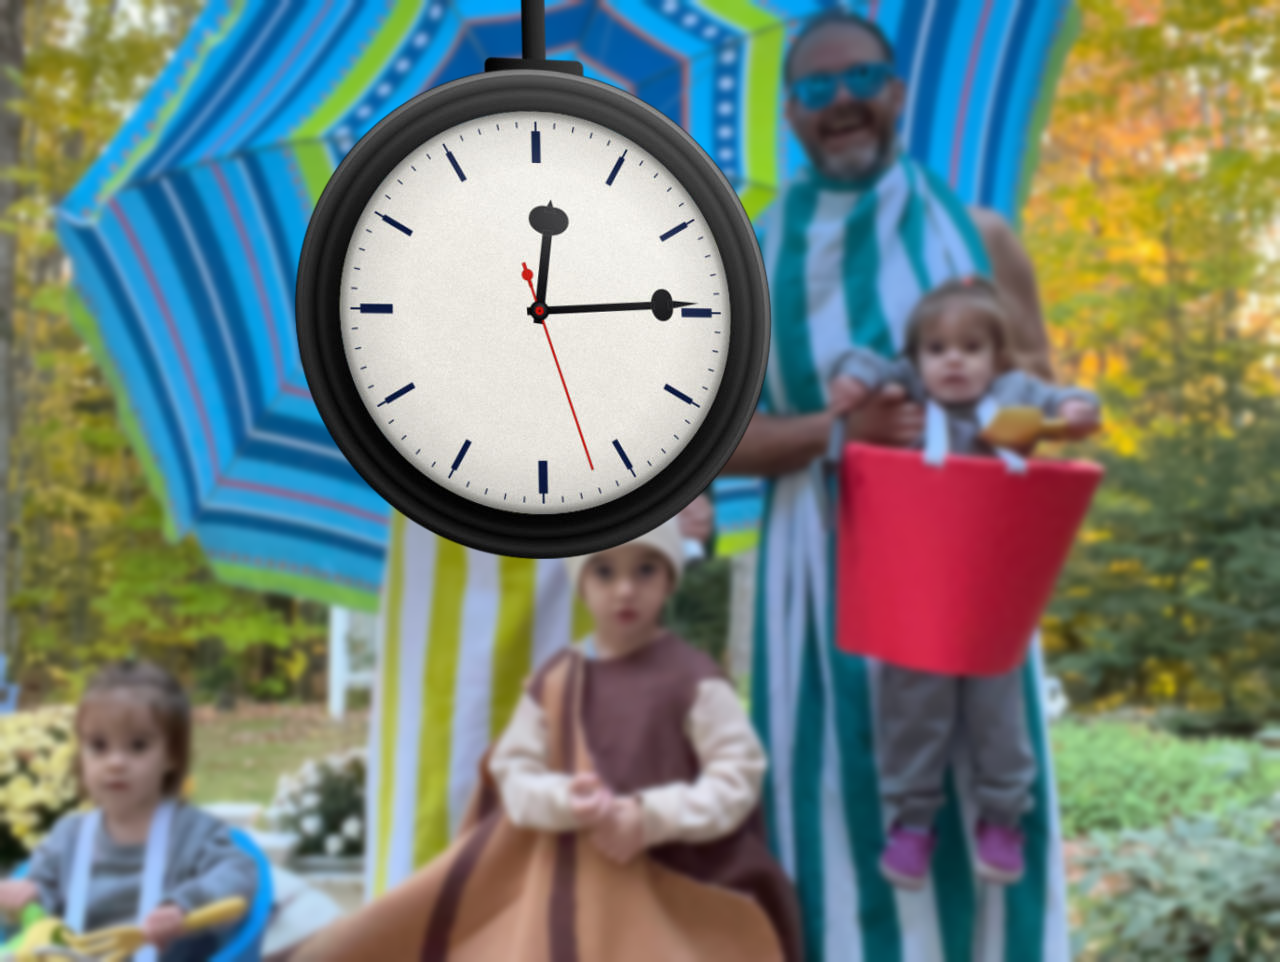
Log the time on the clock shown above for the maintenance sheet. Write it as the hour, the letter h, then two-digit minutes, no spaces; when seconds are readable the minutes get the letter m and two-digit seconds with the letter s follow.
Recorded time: 12h14m27s
